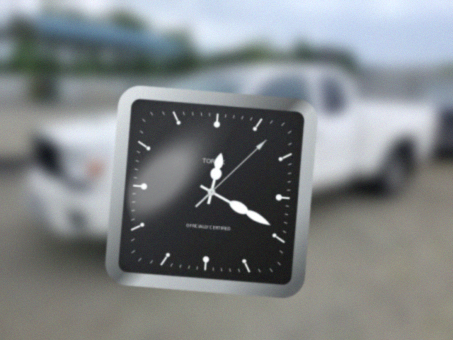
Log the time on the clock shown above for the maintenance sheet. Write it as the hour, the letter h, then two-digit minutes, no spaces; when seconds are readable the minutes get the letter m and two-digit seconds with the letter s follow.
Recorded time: 12h19m07s
